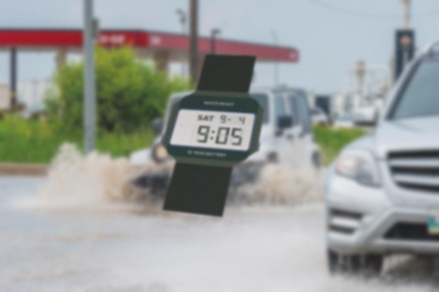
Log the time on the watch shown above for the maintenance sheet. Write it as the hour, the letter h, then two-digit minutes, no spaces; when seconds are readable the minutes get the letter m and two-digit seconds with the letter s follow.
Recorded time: 9h05
